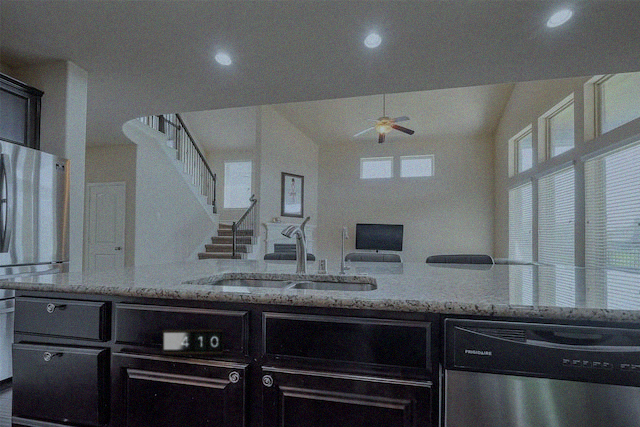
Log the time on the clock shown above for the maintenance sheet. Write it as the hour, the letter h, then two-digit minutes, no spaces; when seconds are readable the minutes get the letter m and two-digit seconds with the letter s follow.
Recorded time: 4h10
